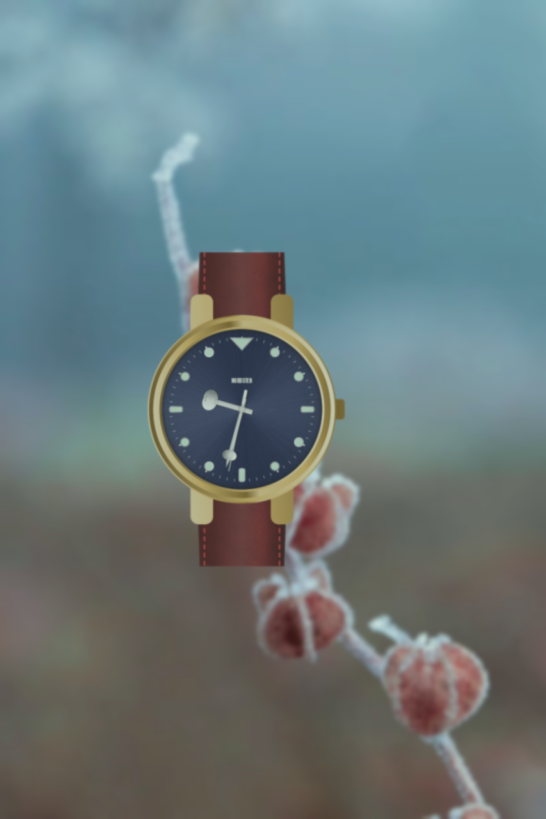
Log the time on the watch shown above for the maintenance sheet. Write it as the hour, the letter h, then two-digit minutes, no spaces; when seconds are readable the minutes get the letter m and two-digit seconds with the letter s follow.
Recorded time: 9h32m32s
